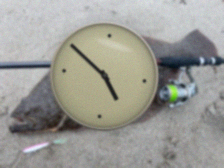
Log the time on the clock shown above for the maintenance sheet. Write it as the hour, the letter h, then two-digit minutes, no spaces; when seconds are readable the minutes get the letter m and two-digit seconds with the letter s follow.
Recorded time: 4h51
